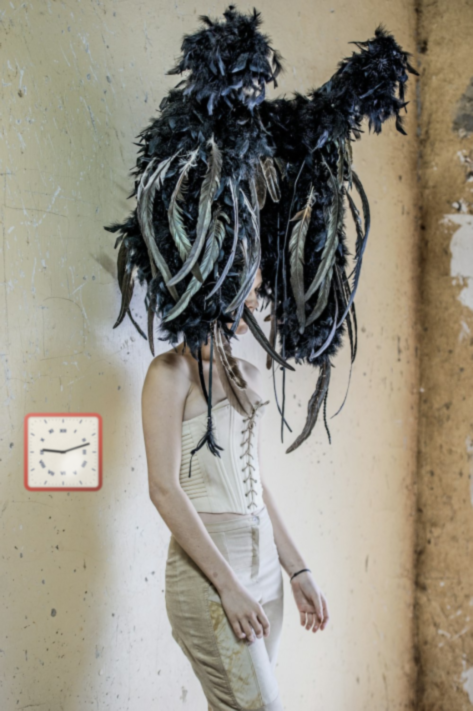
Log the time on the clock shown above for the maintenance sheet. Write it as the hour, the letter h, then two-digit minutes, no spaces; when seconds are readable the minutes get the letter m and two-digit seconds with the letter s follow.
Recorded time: 9h12
